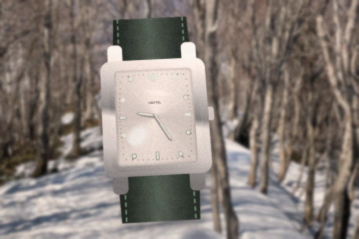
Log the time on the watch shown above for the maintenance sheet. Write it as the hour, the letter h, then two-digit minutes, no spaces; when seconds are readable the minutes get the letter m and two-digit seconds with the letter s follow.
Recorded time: 9h25
